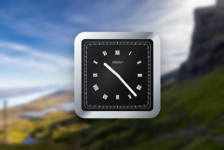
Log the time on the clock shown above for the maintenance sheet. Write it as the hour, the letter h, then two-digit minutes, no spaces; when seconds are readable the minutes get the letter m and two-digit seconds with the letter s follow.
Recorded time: 10h23
